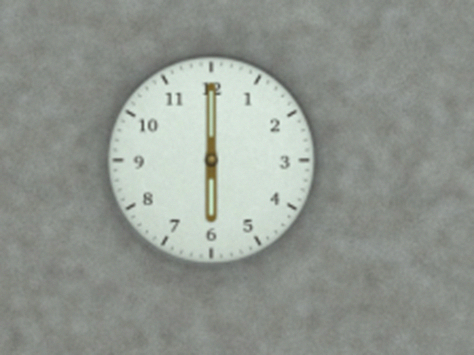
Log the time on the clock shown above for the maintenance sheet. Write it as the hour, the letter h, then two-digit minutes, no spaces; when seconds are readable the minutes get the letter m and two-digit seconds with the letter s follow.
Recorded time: 6h00
